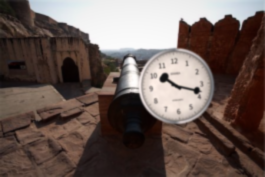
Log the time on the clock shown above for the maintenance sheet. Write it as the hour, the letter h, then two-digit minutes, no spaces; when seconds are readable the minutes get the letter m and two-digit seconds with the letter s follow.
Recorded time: 10h18
